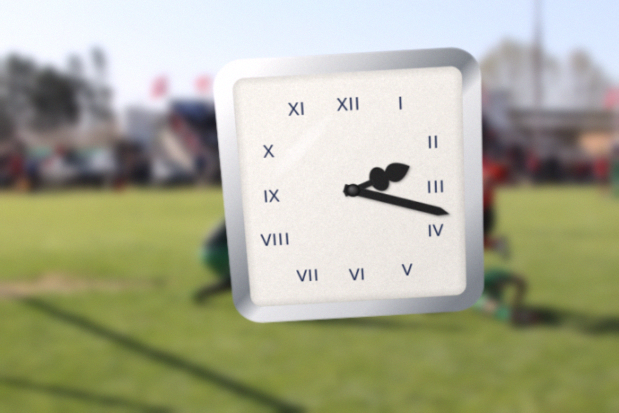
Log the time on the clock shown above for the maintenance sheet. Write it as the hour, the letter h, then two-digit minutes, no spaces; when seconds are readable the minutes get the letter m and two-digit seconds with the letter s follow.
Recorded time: 2h18
